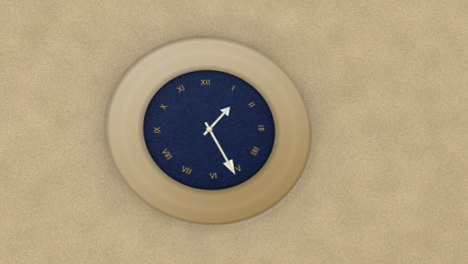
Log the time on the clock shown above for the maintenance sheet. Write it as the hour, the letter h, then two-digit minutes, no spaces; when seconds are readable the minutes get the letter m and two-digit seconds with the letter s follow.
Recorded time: 1h26
